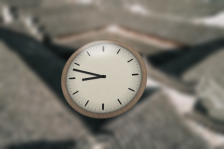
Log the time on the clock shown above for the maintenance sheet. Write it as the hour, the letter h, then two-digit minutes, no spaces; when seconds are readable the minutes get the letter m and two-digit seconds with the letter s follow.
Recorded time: 8h48
